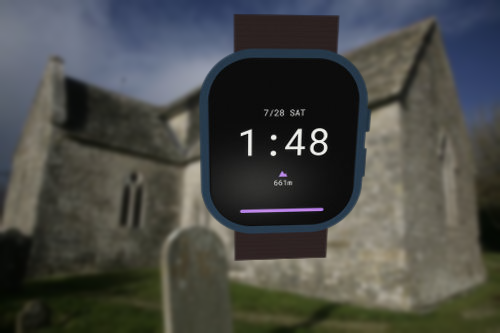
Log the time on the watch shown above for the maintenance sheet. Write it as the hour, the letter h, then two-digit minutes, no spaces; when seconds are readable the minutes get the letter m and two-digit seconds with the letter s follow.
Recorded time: 1h48
